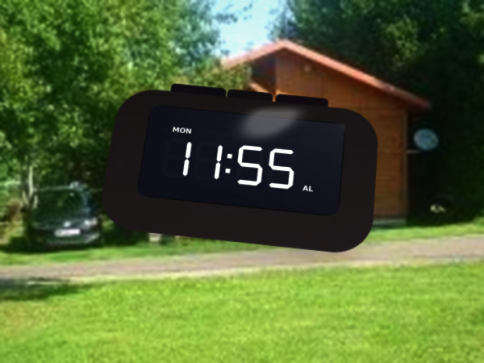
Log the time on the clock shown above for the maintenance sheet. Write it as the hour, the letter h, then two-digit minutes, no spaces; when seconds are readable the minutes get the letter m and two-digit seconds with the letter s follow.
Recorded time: 11h55
